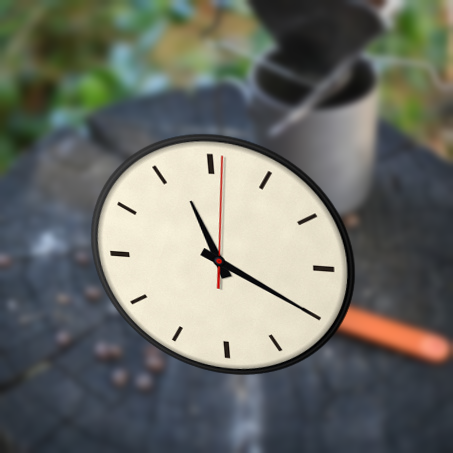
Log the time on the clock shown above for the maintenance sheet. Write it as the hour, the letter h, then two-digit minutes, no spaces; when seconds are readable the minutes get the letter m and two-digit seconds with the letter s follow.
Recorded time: 11h20m01s
